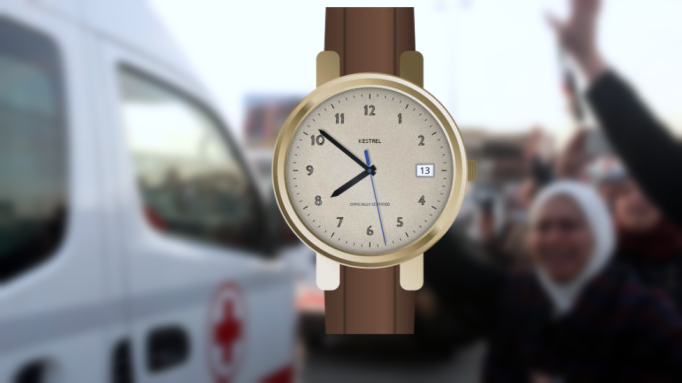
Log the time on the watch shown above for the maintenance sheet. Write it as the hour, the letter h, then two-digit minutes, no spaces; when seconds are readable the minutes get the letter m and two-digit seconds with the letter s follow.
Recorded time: 7h51m28s
